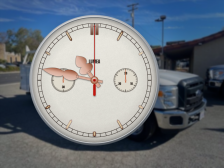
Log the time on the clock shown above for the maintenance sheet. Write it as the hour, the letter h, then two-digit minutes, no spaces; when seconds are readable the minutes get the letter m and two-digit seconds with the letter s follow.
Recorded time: 10h47
